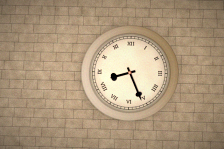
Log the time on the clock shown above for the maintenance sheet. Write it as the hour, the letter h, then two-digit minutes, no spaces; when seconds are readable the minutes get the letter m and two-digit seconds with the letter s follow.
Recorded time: 8h26
